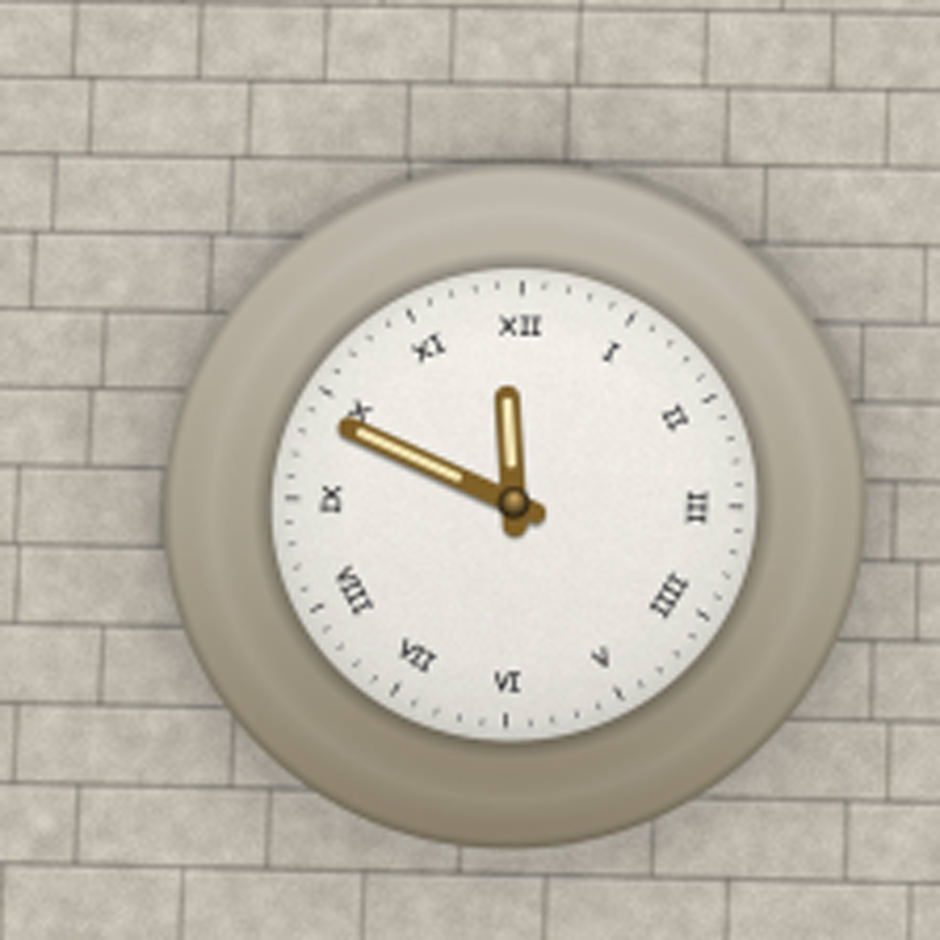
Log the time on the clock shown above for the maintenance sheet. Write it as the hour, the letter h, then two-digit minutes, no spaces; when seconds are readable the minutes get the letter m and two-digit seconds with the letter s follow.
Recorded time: 11h49
